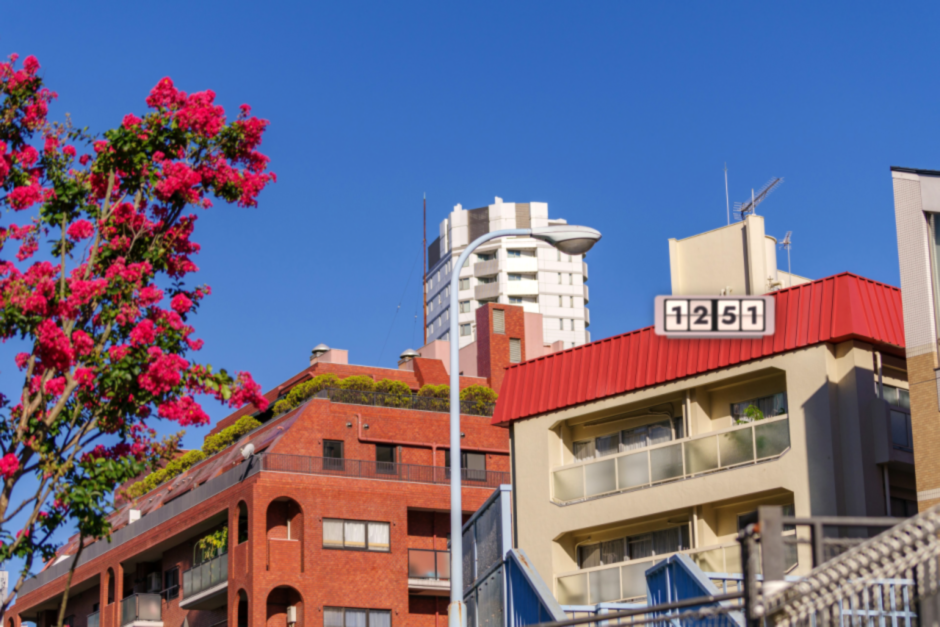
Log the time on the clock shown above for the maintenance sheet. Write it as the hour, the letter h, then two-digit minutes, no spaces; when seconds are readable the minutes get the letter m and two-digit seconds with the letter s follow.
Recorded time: 12h51
